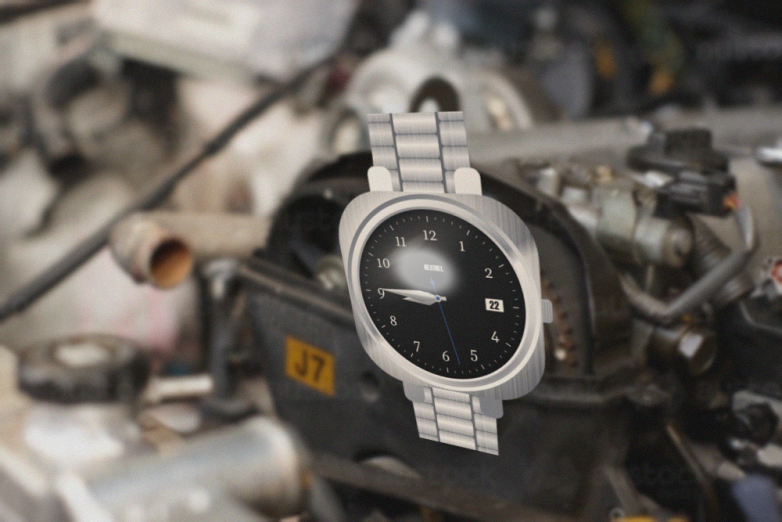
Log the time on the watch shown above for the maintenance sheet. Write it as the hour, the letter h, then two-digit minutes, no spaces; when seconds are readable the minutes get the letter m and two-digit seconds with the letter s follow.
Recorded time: 8h45m28s
